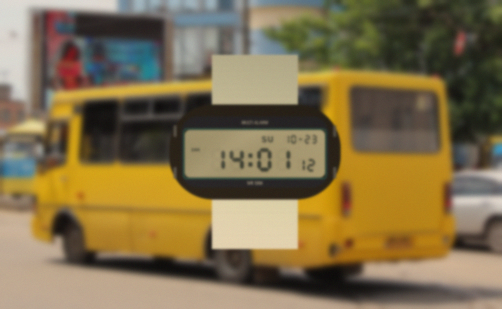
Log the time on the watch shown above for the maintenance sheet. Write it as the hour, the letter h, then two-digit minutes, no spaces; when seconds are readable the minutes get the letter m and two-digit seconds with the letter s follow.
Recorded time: 14h01m12s
